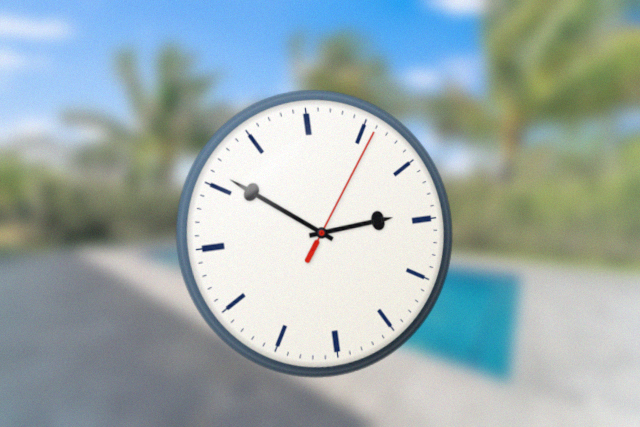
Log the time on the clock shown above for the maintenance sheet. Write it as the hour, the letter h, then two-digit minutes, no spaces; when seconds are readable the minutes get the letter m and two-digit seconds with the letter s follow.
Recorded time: 2h51m06s
